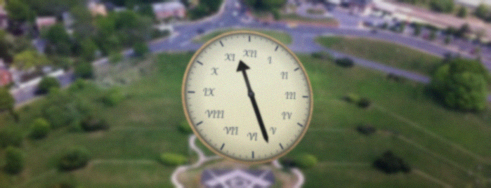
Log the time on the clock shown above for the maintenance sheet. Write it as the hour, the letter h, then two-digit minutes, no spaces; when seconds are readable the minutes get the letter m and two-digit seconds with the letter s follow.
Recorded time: 11h27
